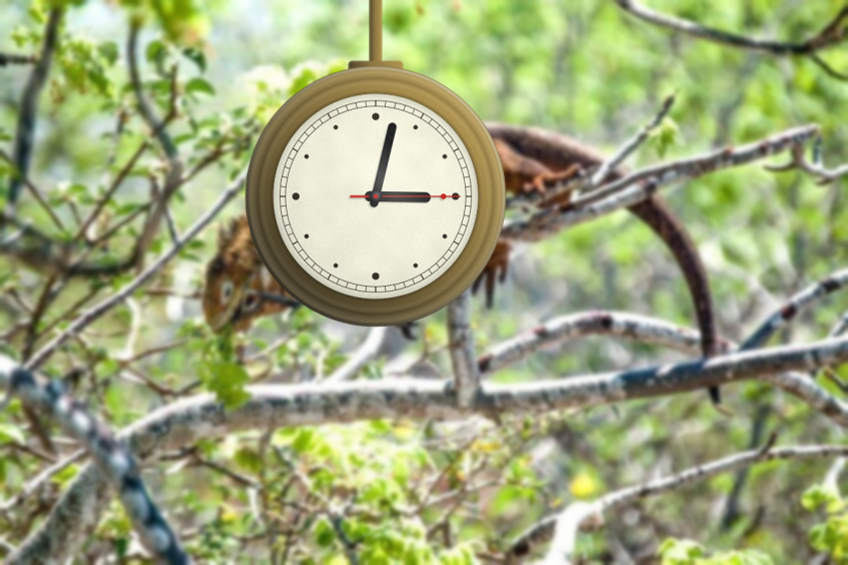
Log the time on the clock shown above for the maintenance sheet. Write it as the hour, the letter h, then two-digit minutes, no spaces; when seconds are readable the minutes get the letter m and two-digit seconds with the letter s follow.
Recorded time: 3h02m15s
